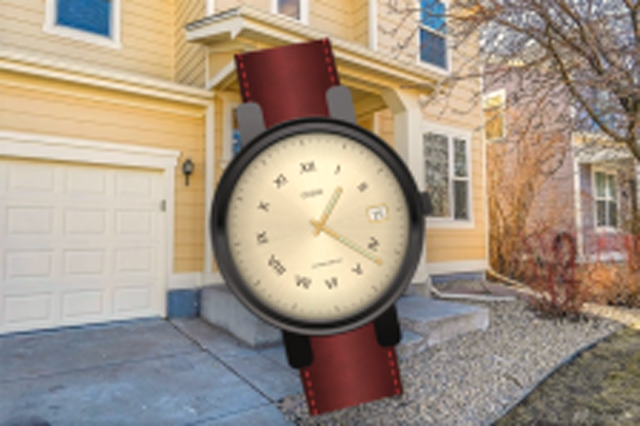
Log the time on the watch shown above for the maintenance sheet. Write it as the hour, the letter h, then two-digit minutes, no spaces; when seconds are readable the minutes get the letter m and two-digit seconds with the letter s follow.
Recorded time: 1h22
